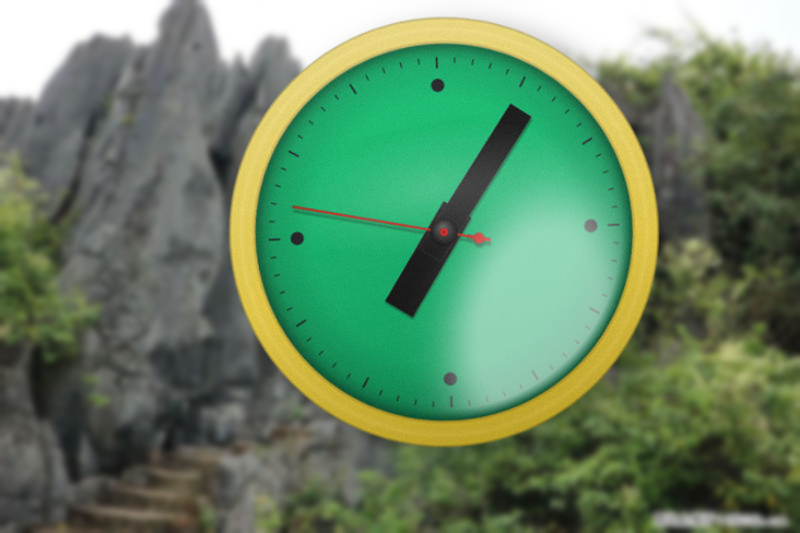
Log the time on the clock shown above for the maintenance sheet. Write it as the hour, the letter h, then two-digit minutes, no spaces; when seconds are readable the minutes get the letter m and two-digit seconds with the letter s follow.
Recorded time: 7h05m47s
